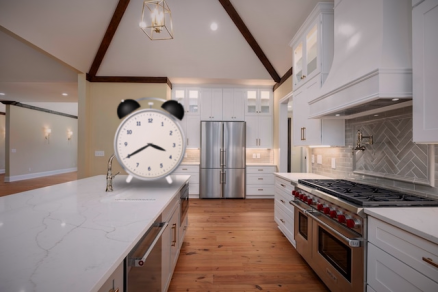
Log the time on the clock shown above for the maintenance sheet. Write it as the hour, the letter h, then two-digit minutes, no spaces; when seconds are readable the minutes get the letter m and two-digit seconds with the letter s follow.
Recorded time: 3h40
